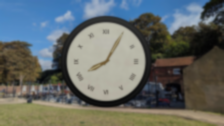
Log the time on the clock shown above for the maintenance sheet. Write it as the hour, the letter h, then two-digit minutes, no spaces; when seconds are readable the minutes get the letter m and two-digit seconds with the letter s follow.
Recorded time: 8h05
